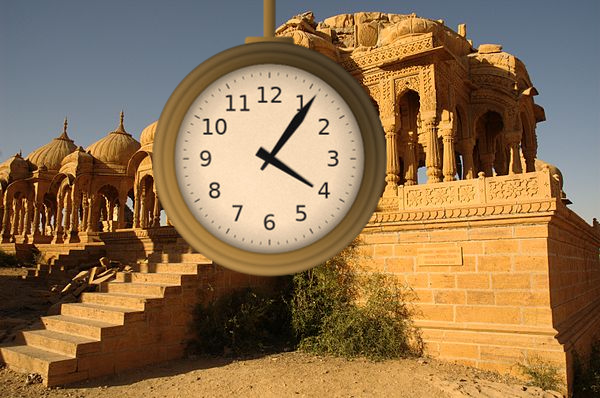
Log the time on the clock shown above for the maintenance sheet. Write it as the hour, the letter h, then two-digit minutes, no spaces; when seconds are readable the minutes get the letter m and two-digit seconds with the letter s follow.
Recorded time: 4h06
